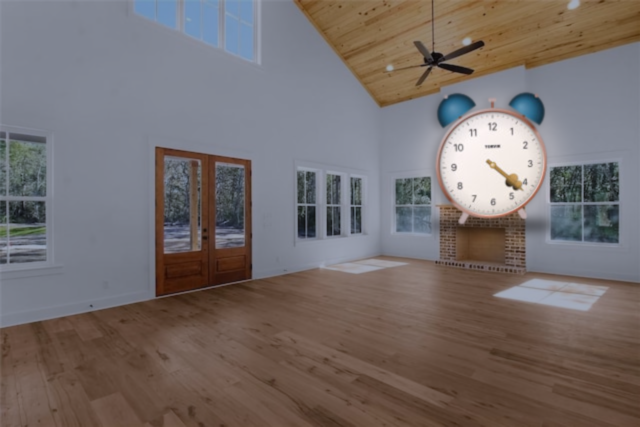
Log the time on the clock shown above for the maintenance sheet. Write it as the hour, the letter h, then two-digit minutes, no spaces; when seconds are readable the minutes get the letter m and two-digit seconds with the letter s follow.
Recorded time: 4h22
